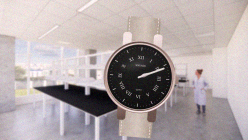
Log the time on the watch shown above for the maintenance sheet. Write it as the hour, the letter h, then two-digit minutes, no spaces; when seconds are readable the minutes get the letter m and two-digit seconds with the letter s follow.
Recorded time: 2h11
